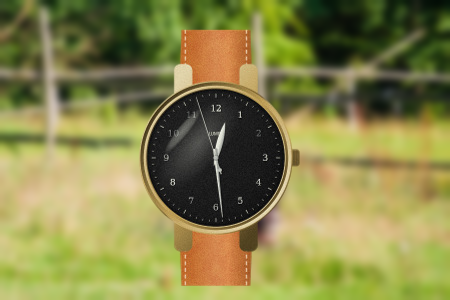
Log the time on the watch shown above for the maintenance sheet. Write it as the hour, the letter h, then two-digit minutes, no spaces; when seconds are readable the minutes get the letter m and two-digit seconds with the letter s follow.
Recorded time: 12h28m57s
